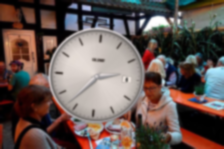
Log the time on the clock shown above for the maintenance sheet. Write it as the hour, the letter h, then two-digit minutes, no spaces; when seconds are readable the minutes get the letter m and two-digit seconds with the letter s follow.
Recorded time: 2h37
